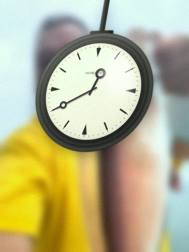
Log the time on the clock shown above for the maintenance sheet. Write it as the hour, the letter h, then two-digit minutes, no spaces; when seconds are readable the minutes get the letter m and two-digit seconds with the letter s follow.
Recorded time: 12h40
